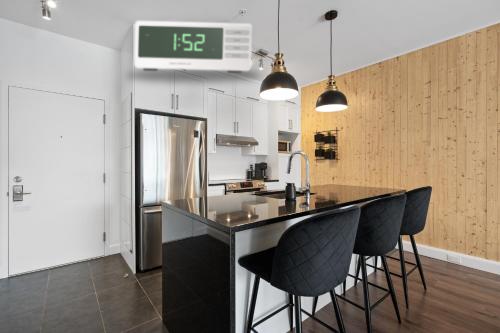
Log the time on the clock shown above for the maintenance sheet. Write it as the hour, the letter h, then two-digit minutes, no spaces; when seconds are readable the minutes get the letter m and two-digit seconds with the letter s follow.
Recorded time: 1h52
